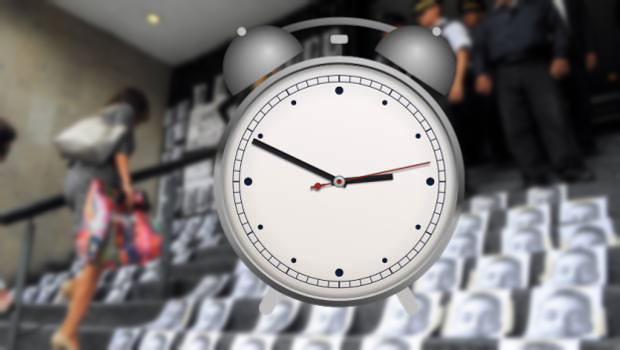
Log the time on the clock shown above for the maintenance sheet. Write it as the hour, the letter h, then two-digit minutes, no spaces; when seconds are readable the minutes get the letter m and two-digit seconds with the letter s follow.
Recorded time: 2h49m13s
